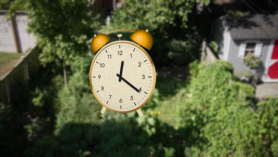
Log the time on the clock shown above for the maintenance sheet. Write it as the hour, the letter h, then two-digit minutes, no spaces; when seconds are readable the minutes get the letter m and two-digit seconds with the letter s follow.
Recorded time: 12h21
